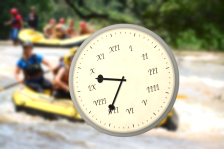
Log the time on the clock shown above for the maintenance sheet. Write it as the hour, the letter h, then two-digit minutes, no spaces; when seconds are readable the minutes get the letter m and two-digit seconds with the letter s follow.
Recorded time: 9h36
